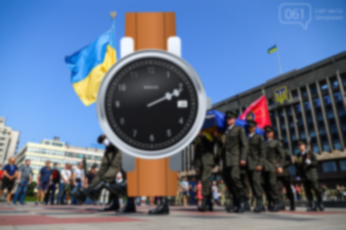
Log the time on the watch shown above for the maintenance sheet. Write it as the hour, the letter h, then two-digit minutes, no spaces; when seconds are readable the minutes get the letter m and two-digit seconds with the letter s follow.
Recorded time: 2h11
